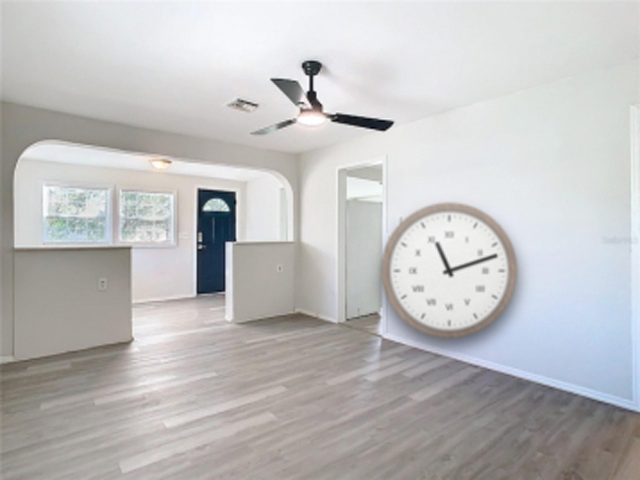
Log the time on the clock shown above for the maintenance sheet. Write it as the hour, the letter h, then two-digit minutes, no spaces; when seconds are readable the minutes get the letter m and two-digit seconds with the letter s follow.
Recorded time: 11h12
